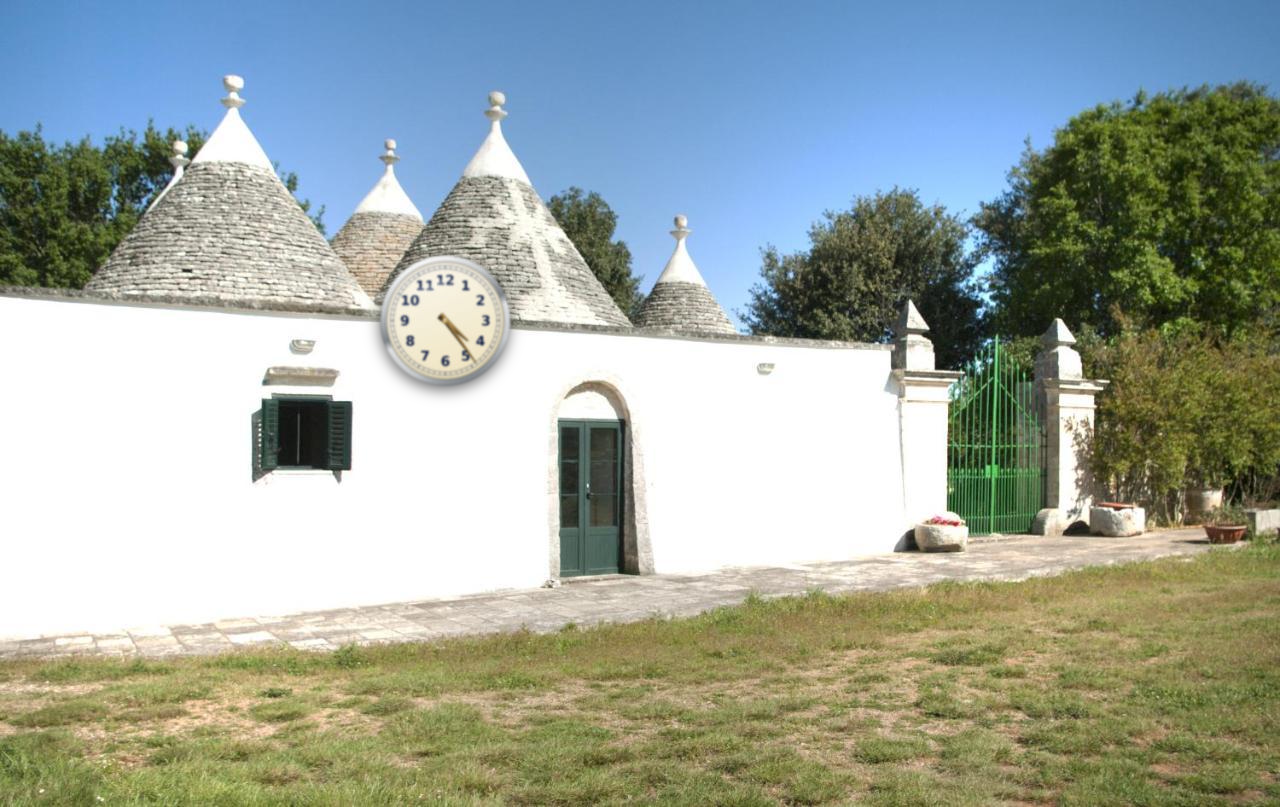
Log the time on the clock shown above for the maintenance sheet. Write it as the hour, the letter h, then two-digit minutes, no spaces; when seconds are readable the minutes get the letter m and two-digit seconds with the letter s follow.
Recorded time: 4h24
